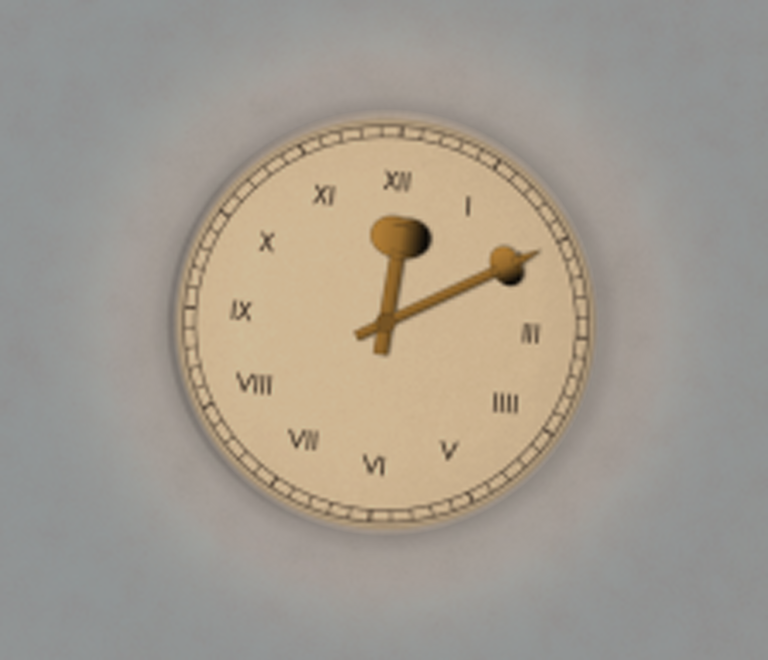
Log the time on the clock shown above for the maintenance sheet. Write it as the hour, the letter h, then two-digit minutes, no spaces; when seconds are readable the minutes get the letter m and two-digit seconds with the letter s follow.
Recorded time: 12h10
